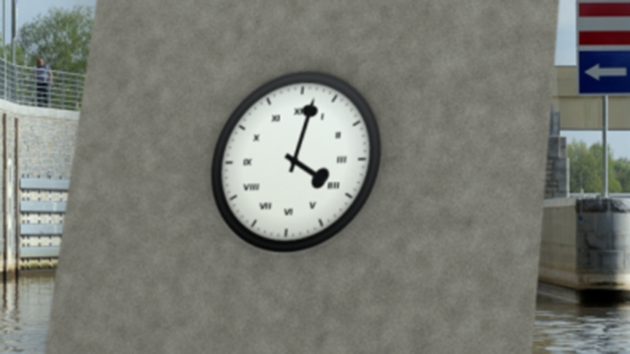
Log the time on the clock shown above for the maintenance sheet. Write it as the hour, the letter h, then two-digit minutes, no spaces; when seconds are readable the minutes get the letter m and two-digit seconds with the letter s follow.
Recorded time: 4h02
